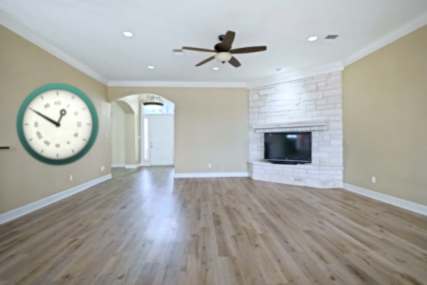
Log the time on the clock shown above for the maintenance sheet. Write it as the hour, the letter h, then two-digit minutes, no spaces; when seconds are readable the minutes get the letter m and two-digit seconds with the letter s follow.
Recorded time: 12h50
